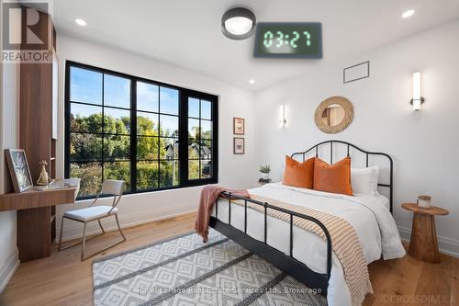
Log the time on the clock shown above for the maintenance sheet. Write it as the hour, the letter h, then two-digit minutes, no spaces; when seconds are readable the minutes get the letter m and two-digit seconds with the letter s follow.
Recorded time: 3h27
